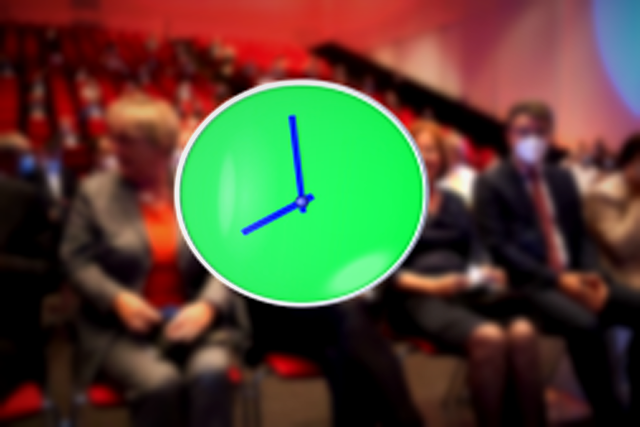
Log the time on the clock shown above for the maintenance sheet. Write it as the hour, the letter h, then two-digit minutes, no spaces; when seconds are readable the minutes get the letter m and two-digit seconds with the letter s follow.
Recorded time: 7h59
